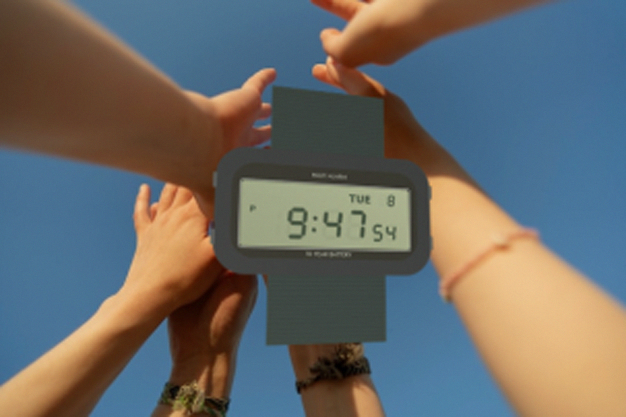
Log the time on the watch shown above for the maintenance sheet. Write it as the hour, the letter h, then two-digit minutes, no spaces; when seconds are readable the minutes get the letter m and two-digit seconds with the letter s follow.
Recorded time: 9h47m54s
